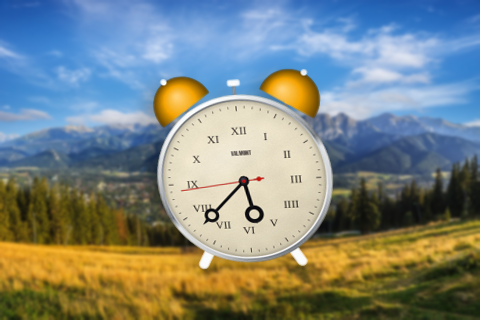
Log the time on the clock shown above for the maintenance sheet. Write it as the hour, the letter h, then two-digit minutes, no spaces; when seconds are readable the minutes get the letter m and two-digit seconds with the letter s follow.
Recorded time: 5h37m44s
